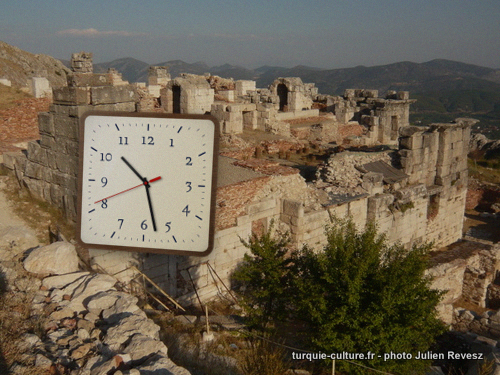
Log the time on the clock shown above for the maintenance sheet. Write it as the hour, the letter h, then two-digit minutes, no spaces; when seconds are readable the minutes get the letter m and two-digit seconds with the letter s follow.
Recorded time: 10h27m41s
